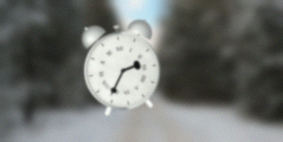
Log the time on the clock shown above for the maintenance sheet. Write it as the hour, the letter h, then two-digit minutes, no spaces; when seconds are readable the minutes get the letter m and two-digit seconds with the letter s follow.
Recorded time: 2h36
